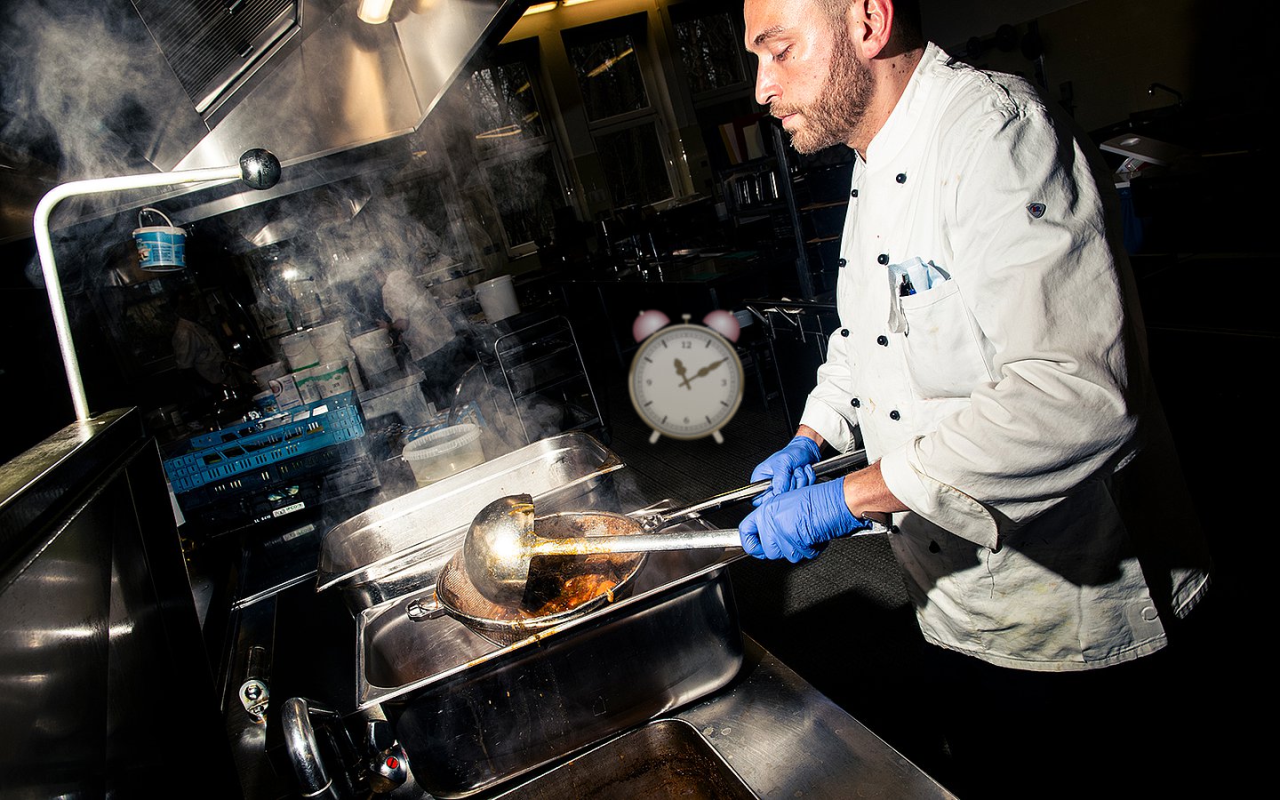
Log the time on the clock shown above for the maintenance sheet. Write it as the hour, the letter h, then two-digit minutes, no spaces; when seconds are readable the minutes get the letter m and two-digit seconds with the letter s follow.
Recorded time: 11h10
